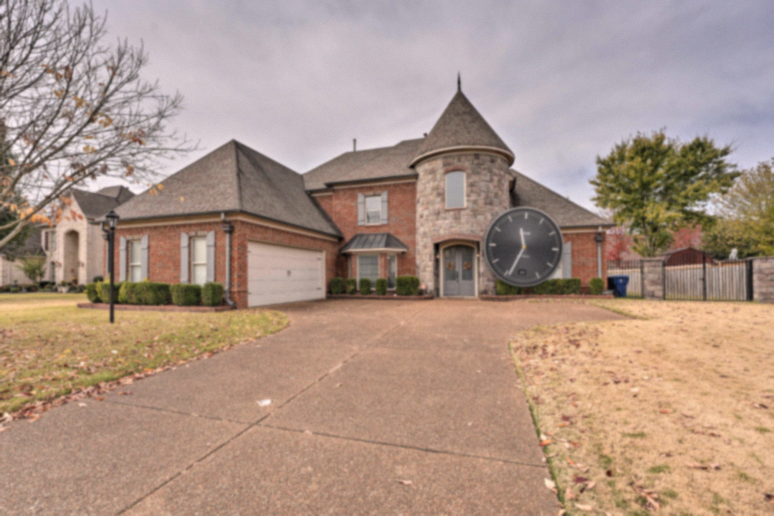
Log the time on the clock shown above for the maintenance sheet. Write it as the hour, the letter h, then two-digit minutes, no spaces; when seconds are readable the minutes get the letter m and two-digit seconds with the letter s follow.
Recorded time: 11h34
